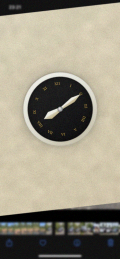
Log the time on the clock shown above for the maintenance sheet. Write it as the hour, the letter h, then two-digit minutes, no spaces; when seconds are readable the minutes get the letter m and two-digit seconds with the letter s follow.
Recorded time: 8h10
